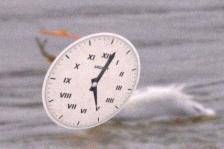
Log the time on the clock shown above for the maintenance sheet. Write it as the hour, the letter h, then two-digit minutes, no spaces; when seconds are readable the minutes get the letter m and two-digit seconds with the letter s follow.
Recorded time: 5h02
